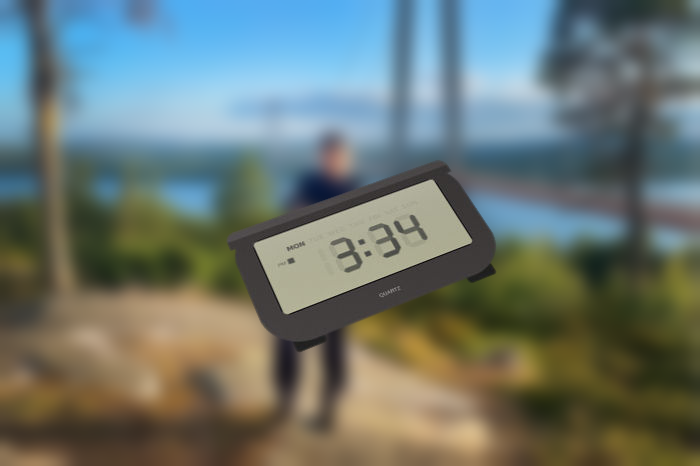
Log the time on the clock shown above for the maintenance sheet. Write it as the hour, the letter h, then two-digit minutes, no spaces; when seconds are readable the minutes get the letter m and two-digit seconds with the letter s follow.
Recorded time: 3h34
